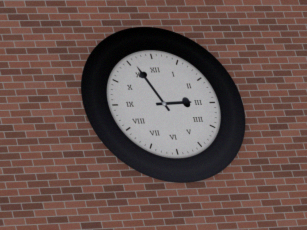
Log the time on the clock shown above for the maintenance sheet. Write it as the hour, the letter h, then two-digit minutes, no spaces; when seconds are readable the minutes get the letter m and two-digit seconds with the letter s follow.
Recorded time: 2h56
